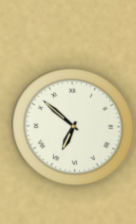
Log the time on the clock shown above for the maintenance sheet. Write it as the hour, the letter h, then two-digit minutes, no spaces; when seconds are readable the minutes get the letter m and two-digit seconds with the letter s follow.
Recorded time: 6h52
